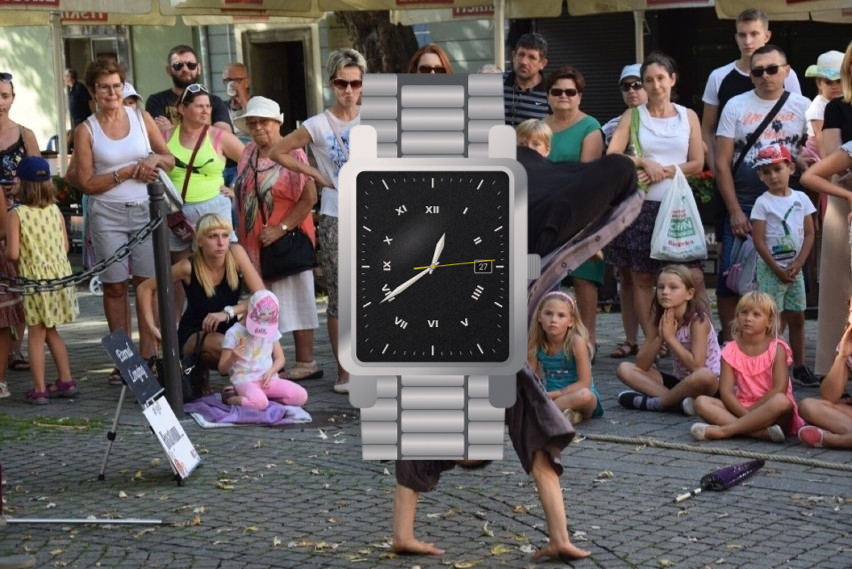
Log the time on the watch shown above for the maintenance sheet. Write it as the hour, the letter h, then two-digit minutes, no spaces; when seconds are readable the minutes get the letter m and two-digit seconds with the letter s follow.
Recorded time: 12h39m14s
